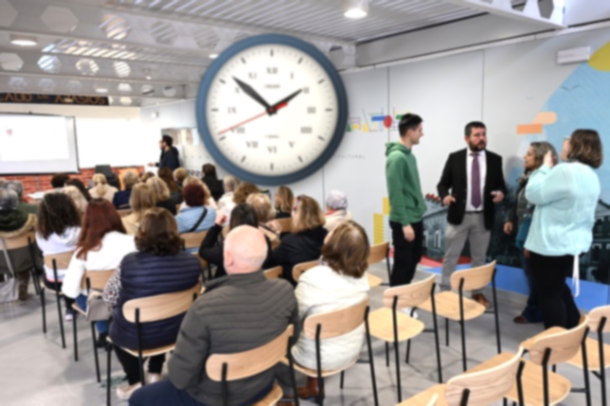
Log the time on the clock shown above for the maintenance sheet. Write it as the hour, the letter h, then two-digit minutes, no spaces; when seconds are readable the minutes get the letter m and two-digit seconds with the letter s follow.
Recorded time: 1h51m41s
